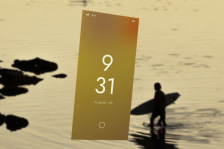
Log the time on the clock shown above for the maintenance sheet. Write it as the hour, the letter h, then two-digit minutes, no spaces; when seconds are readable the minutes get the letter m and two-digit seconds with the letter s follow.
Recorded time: 9h31
